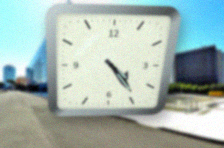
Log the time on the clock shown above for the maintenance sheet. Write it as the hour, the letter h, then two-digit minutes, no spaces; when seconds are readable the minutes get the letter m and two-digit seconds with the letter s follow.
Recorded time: 4h24
